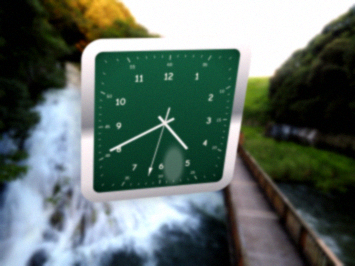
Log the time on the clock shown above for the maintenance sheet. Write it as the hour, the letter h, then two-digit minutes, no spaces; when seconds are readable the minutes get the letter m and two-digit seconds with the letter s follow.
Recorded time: 4h40m32s
